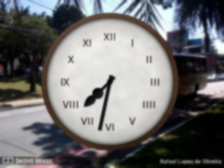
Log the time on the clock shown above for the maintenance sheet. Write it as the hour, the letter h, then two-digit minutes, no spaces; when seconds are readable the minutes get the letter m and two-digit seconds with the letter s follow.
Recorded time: 7h32
